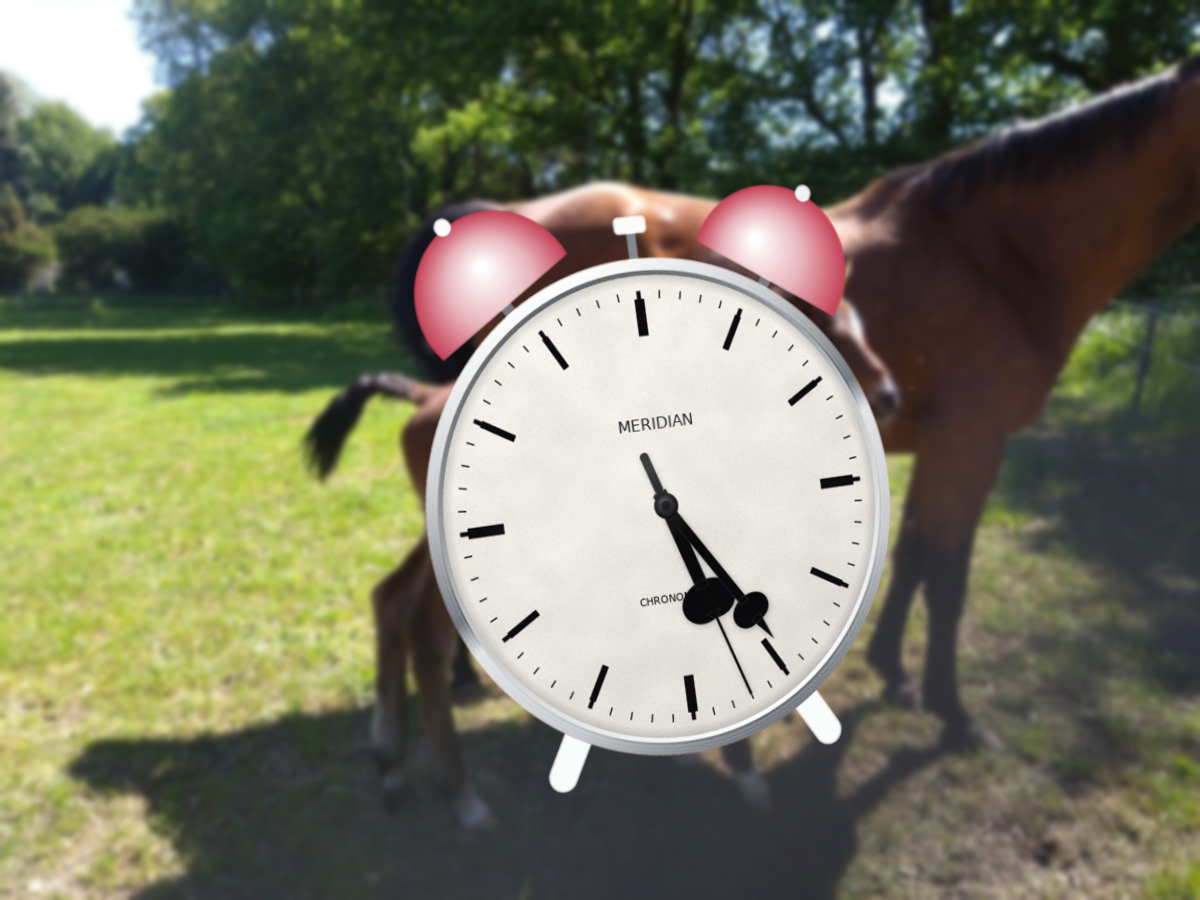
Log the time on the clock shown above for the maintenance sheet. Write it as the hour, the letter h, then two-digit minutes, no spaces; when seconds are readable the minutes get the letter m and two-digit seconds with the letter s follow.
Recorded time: 5h24m27s
